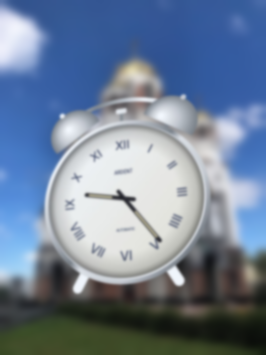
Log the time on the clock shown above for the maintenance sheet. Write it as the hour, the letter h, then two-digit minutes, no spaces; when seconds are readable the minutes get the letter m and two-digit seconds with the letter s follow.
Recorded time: 9h24
